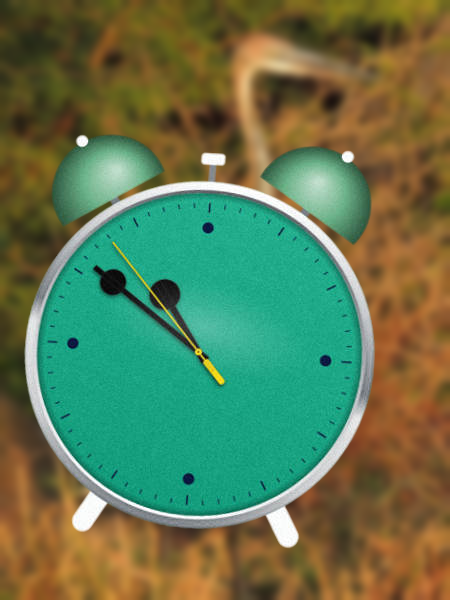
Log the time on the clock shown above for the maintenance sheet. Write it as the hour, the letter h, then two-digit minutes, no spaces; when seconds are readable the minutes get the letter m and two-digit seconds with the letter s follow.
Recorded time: 10h50m53s
